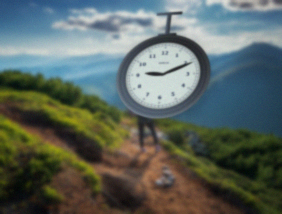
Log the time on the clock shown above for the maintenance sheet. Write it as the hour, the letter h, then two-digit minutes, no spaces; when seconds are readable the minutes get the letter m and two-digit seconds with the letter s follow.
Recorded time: 9h11
